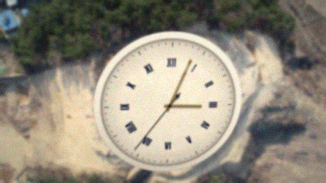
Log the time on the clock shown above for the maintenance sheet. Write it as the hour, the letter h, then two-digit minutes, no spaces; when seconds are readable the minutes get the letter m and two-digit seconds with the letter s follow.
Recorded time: 3h03m36s
